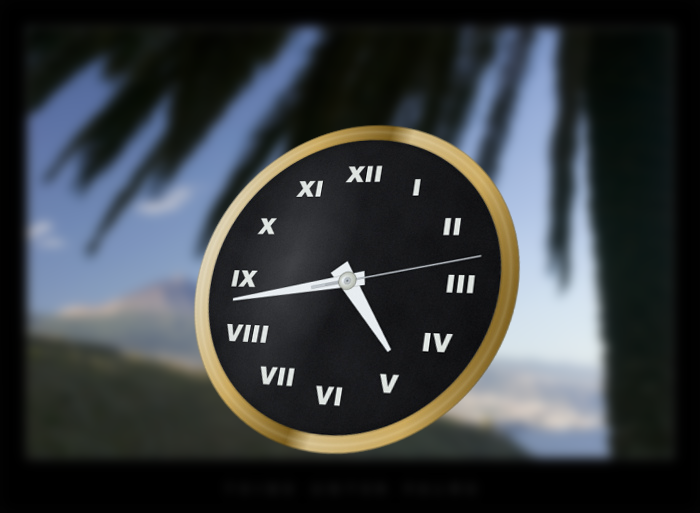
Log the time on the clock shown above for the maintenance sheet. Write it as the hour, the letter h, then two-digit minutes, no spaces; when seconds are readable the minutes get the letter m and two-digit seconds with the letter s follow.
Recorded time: 4h43m13s
